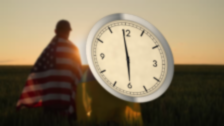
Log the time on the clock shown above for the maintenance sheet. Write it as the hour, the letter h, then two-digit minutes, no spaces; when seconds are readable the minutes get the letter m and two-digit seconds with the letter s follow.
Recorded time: 5h59
